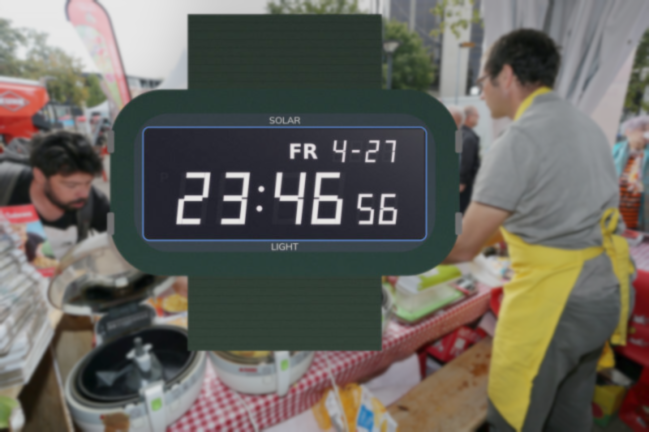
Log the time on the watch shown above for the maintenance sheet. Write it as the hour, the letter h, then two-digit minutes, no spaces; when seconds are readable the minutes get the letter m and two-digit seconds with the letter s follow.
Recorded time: 23h46m56s
